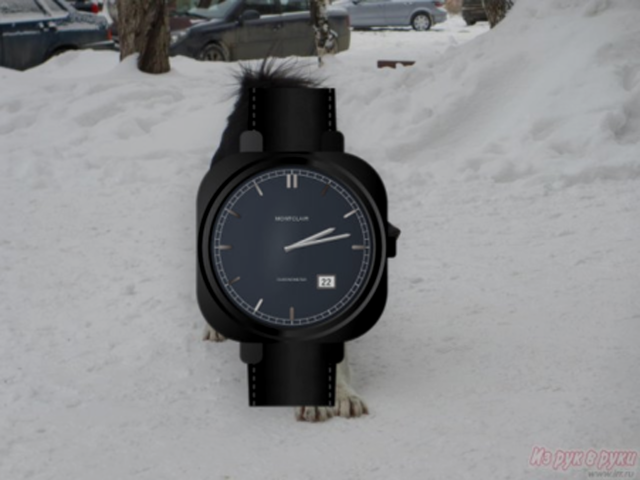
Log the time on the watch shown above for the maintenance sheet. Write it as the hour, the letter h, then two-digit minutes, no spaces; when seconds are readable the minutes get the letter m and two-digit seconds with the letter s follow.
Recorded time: 2h13
